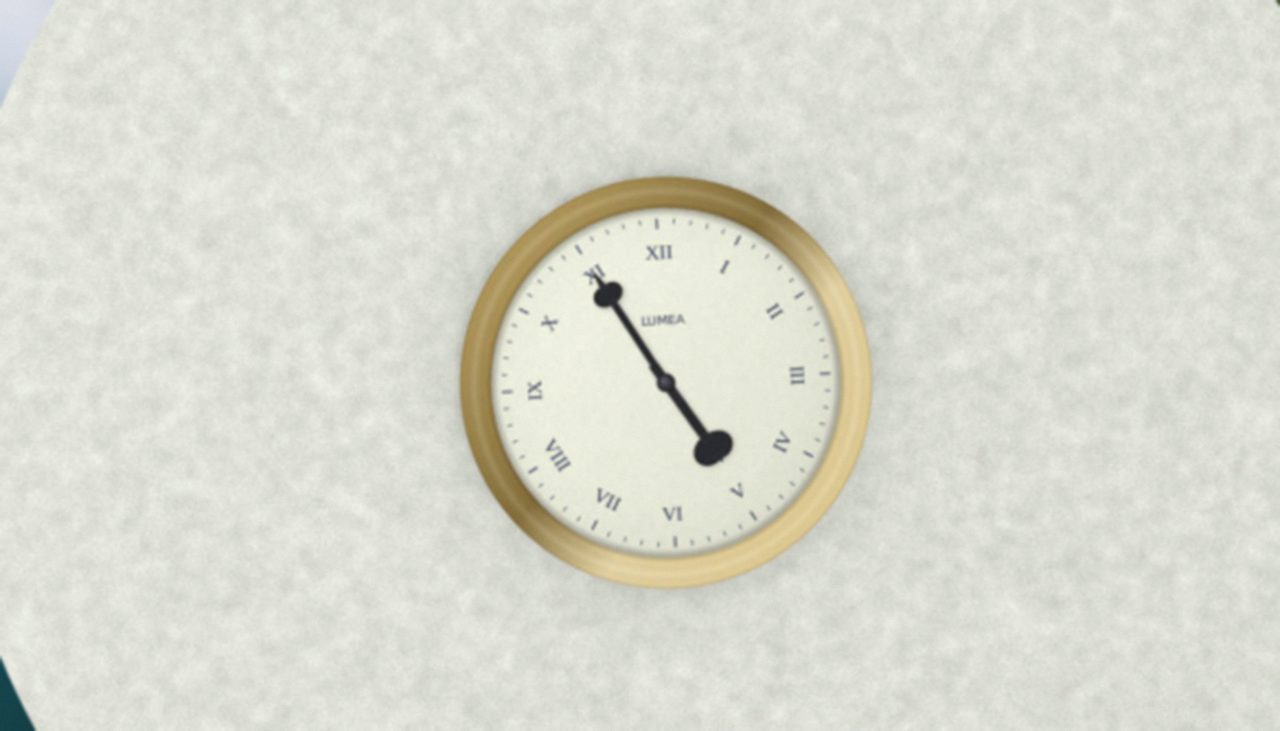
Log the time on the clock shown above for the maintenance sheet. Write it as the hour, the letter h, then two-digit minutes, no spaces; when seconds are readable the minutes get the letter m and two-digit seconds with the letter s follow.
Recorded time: 4h55
